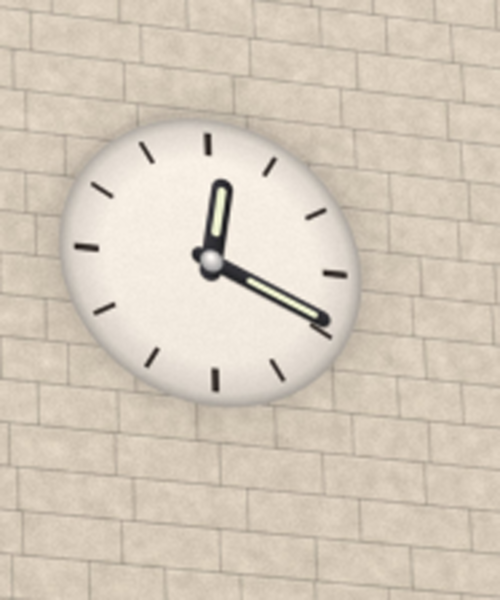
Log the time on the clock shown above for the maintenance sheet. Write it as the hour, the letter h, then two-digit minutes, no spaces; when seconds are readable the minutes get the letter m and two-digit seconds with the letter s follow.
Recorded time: 12h19
